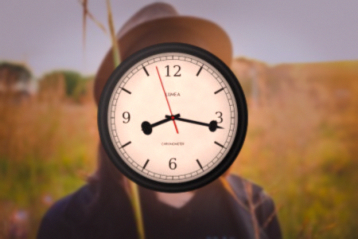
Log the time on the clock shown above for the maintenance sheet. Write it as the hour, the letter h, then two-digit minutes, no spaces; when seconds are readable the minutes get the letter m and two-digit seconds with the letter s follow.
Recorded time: 8h16m57s
